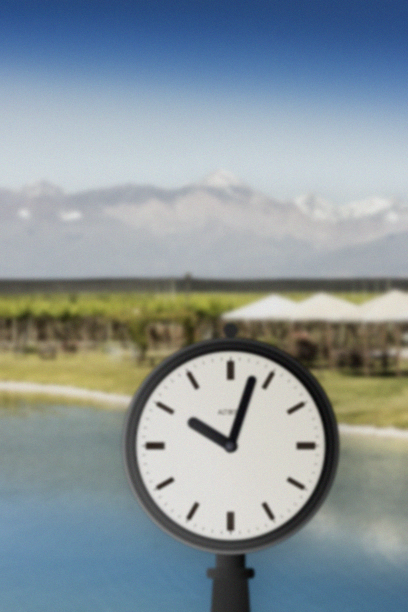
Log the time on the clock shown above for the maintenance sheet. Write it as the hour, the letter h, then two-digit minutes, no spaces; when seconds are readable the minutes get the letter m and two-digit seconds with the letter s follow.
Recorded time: 10h03
